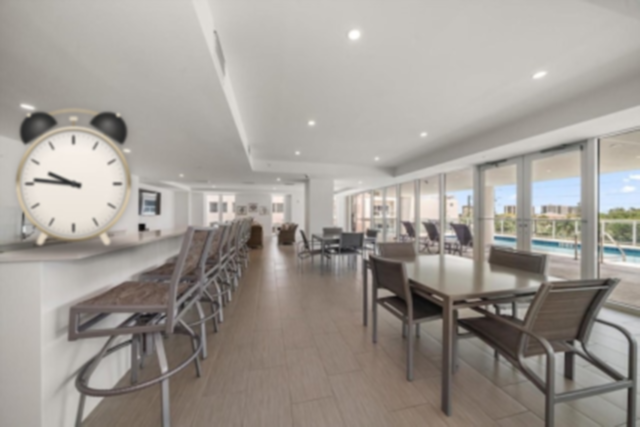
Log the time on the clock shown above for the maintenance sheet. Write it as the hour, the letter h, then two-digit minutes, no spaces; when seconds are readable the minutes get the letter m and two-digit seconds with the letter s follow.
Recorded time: 9h46
